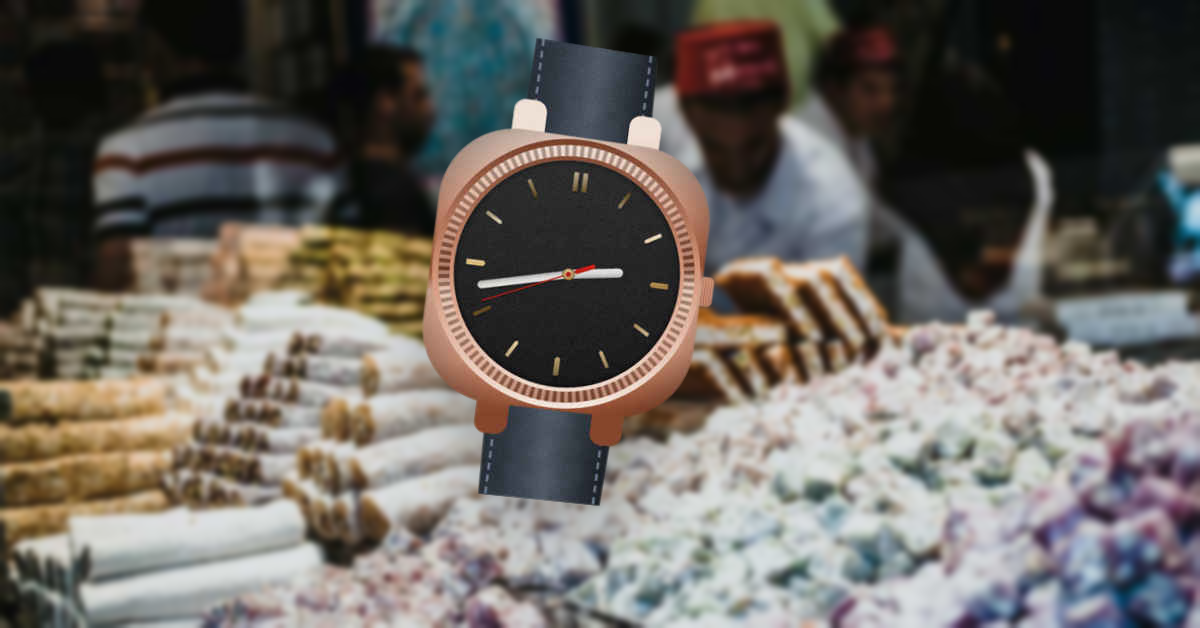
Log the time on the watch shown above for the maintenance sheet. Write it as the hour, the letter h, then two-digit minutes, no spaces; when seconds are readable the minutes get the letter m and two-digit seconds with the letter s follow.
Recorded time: 2h42m41s
